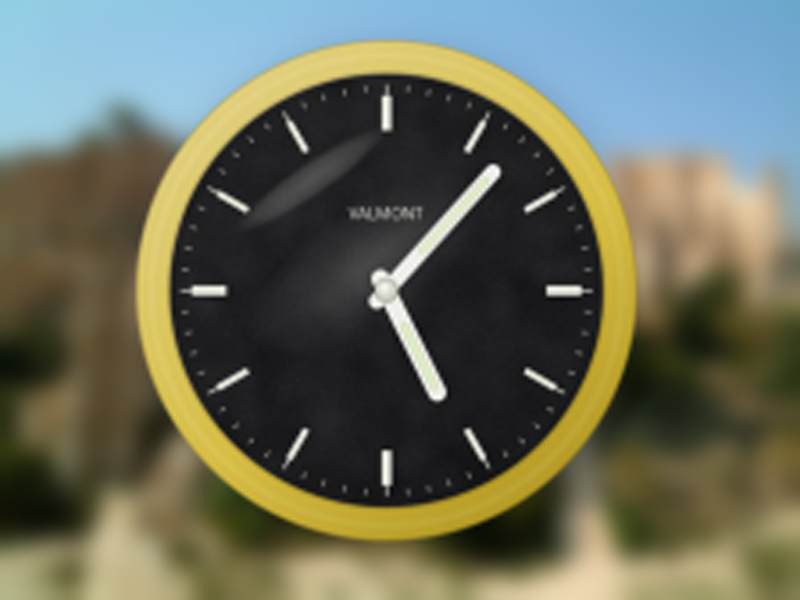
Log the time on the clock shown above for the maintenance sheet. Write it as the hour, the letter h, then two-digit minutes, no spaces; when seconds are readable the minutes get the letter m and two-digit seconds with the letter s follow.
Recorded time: 5h07
